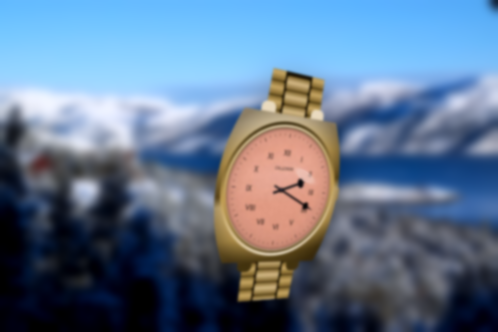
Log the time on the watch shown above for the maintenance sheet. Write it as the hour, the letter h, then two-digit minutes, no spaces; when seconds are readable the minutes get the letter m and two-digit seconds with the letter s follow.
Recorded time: 2h19
